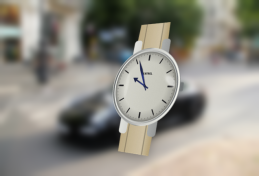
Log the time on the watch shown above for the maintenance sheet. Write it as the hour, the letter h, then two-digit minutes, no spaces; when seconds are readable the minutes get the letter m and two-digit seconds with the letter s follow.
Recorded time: 9h56
